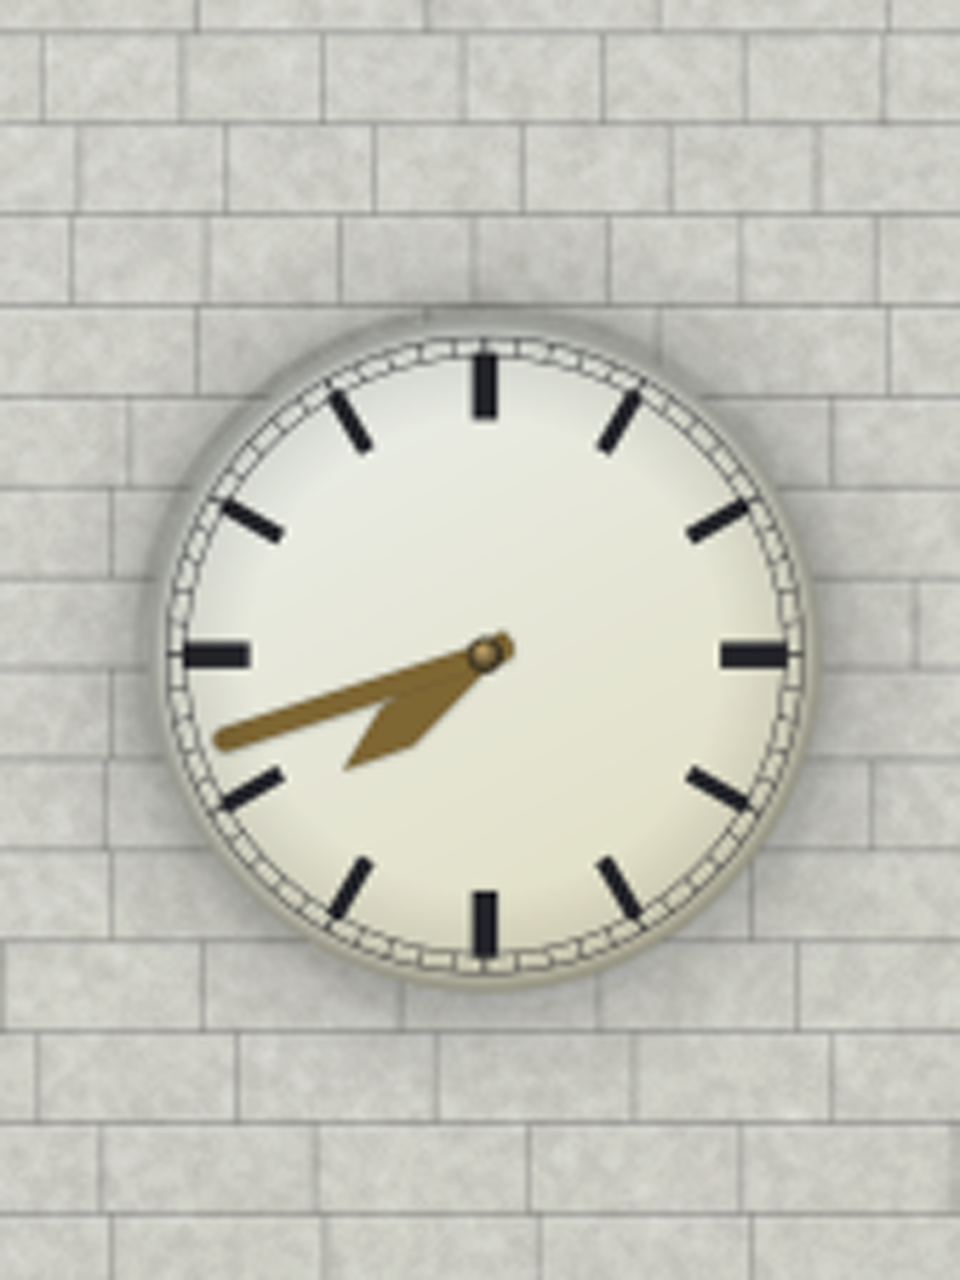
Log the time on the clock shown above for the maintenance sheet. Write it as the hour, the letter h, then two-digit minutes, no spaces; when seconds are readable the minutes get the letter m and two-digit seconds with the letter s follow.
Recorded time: 7h42
